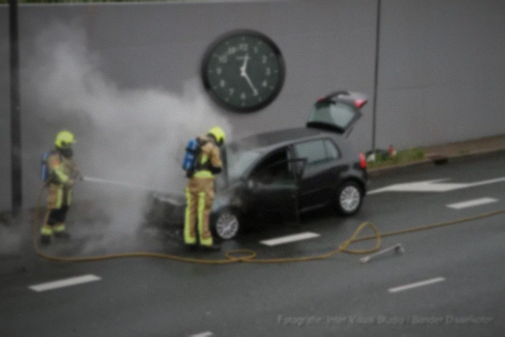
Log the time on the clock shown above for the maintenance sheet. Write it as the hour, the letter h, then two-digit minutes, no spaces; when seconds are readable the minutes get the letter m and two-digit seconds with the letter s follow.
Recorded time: 12h25
